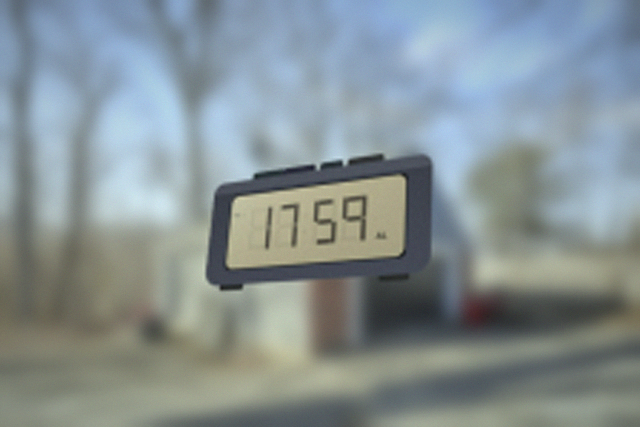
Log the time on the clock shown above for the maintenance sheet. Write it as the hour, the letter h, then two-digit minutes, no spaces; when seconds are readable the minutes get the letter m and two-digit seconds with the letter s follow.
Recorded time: 17h59
